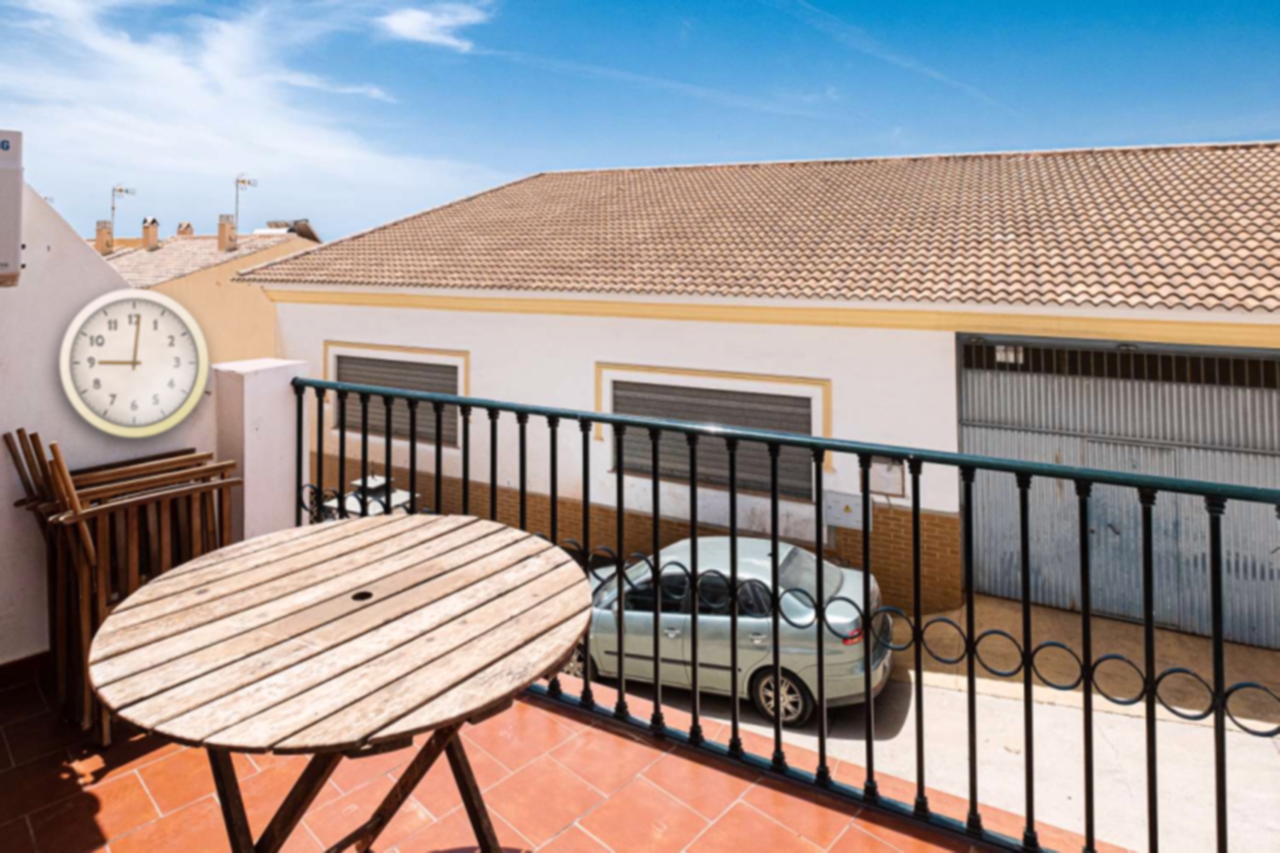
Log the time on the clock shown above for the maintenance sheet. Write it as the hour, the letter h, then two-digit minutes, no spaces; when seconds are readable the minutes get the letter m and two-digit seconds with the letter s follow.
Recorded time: 9h01
